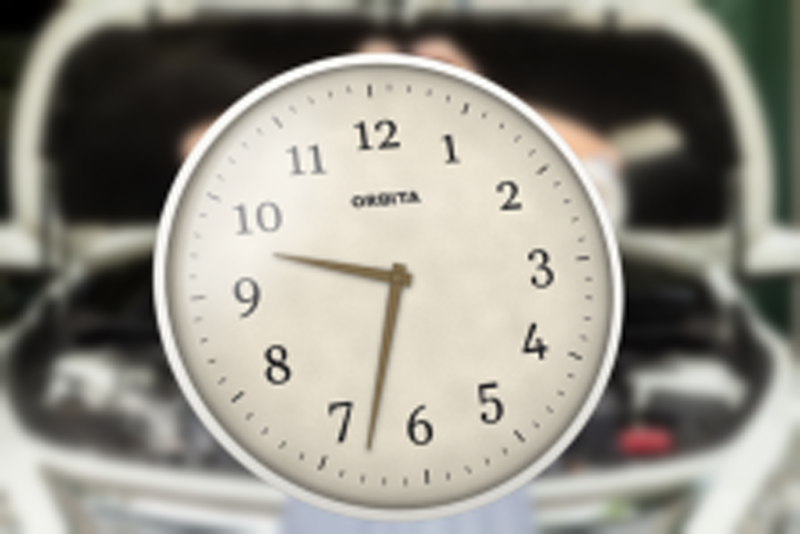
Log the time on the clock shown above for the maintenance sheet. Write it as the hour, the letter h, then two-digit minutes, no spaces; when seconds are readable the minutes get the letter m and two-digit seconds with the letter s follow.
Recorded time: 9h33
